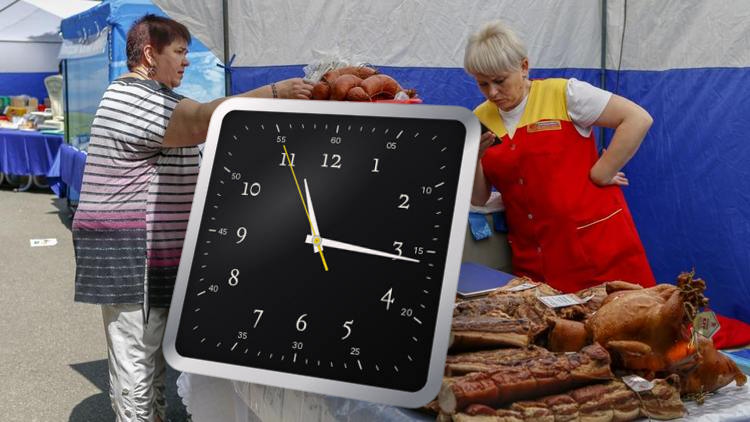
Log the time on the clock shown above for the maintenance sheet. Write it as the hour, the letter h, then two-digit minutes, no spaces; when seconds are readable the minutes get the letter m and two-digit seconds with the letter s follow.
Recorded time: 11h15m55s
